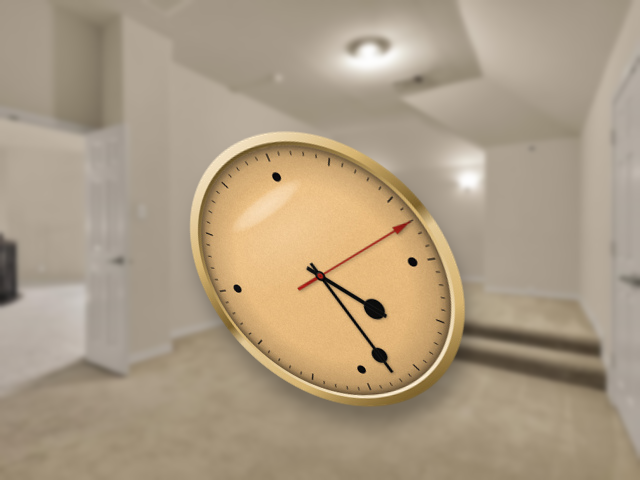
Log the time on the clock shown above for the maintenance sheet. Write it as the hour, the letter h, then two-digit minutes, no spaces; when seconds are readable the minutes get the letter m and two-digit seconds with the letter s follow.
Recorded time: 4h27m12s
